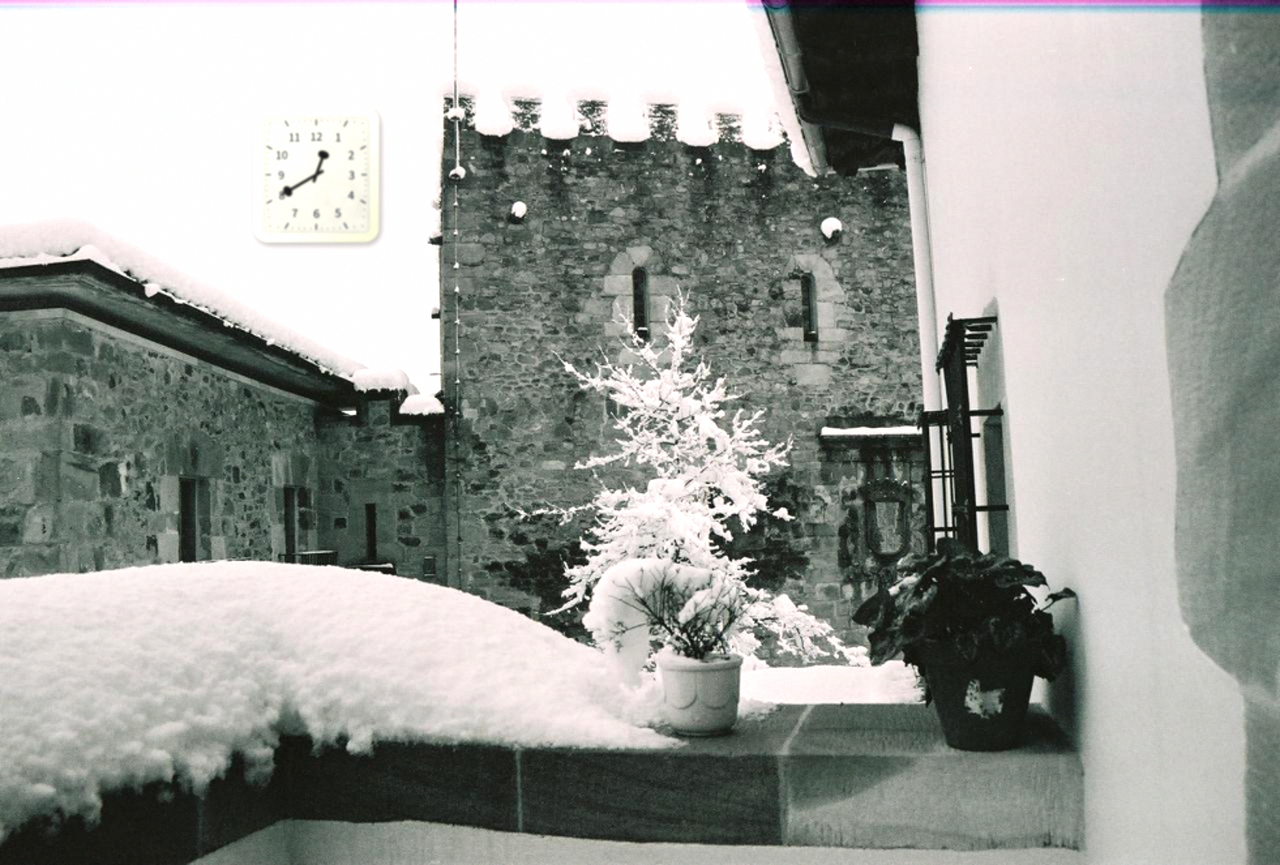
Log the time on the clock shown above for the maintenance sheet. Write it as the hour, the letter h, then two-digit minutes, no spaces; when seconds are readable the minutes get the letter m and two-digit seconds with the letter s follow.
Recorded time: 12h40
